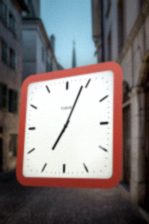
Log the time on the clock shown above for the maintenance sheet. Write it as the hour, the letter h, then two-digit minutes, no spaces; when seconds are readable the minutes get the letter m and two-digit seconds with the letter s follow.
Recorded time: 7h04
